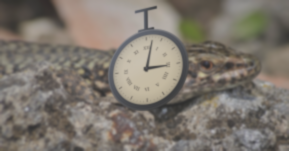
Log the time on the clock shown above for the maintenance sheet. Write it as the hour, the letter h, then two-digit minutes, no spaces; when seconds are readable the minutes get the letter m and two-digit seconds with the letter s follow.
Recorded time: 3h02
